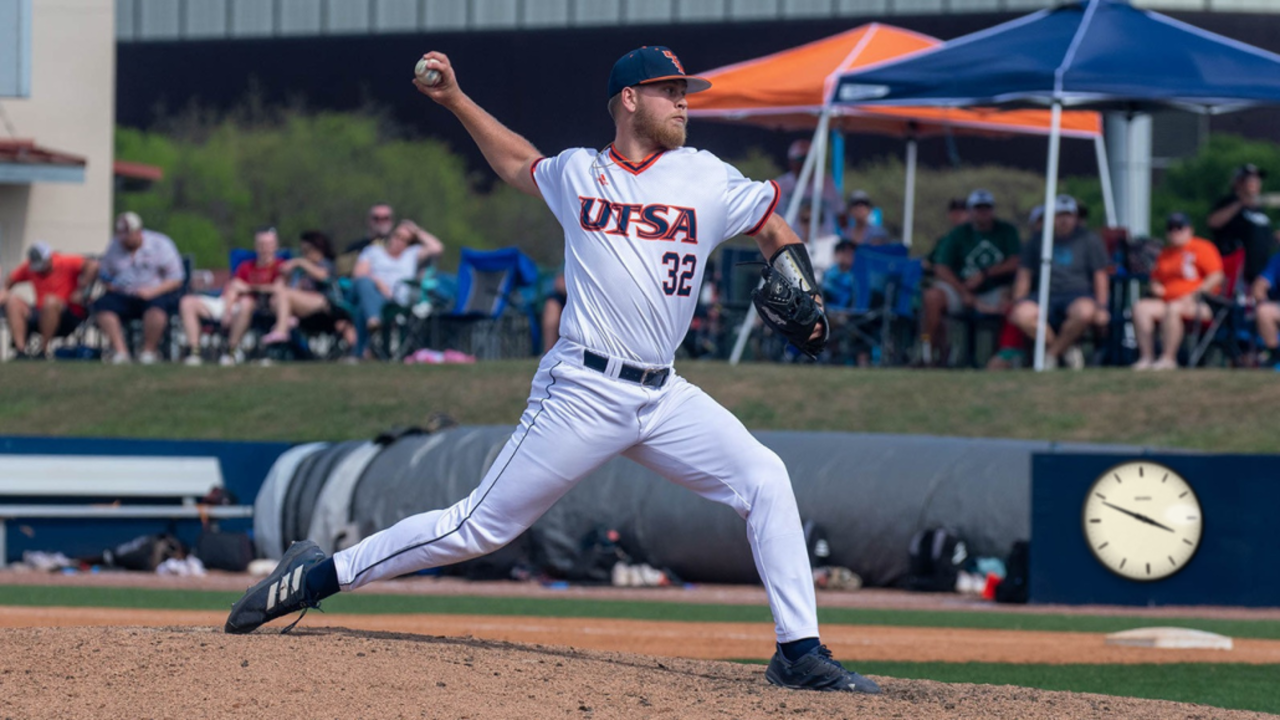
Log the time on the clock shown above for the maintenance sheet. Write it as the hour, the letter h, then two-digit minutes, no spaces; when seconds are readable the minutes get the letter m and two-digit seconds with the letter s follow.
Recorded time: 3h49
